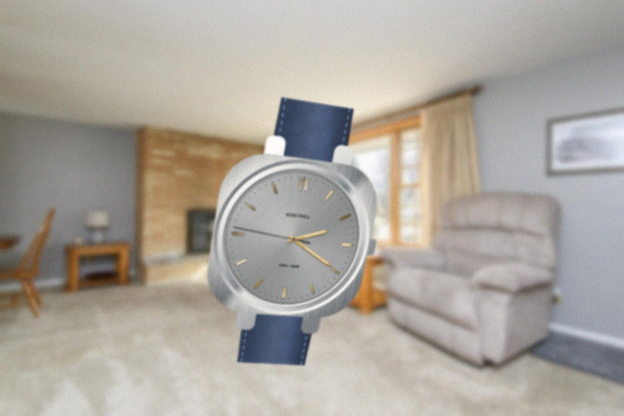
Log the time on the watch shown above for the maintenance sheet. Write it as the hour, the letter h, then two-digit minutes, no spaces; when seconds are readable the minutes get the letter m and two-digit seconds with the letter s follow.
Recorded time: 2h19m46s
